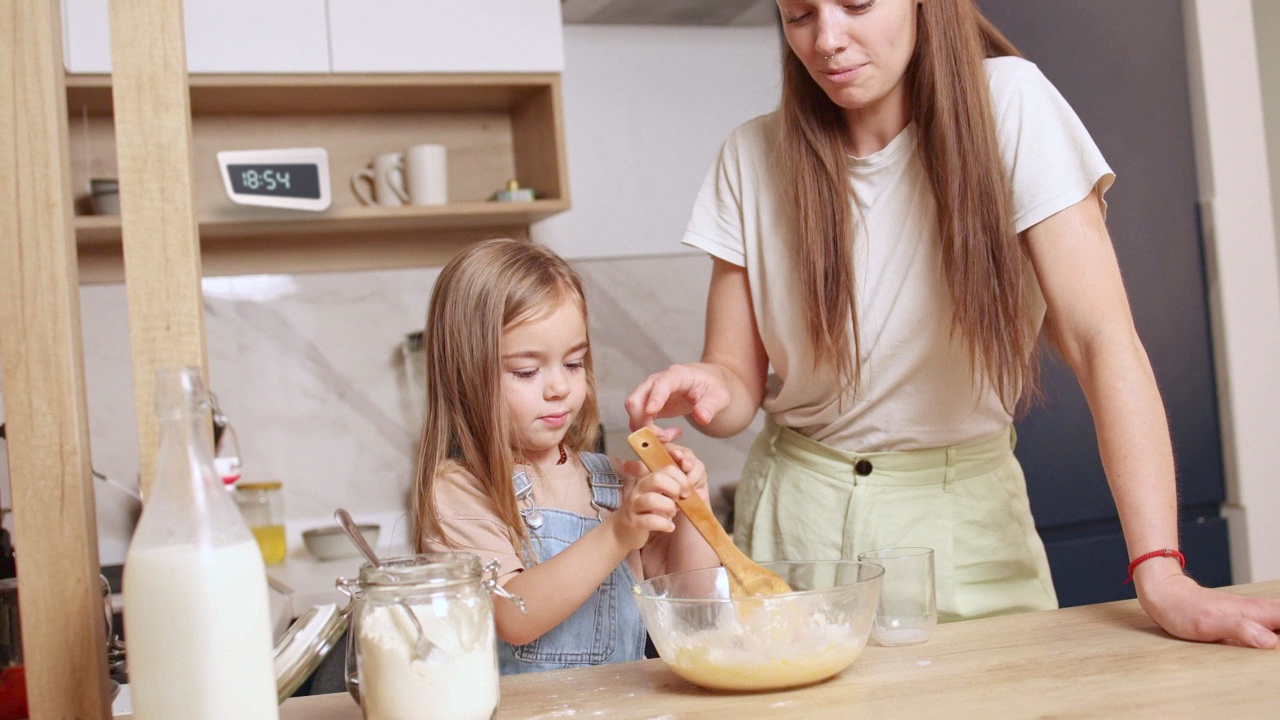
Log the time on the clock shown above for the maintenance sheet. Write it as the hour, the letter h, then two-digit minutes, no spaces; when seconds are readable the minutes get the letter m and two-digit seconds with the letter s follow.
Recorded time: 18h54
